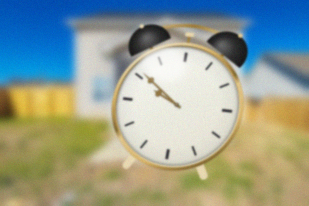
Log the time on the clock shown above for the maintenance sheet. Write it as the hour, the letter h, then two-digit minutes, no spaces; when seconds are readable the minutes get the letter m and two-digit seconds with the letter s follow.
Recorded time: 9h51
